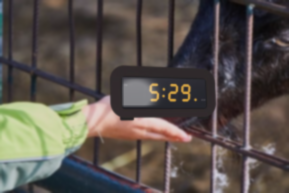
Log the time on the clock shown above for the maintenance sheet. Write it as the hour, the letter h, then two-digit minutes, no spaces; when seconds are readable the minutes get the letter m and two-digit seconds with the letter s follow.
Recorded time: 5h29
